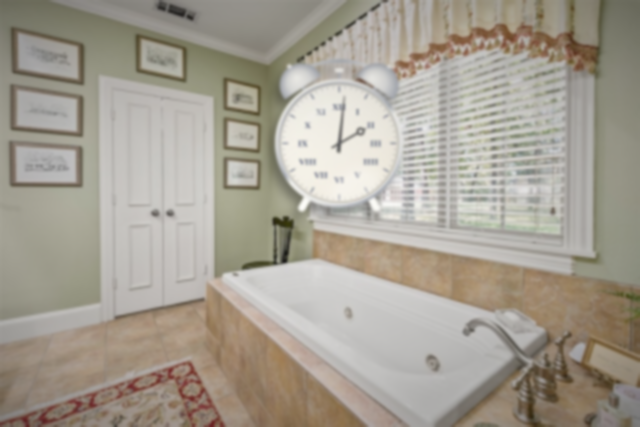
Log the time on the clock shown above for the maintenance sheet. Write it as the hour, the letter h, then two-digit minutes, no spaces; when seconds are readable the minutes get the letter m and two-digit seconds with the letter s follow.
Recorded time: 2h01
